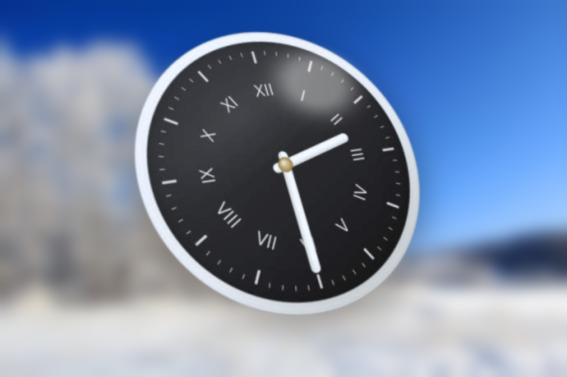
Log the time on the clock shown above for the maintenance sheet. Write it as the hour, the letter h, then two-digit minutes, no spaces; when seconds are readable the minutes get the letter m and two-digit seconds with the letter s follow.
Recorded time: 2h30
